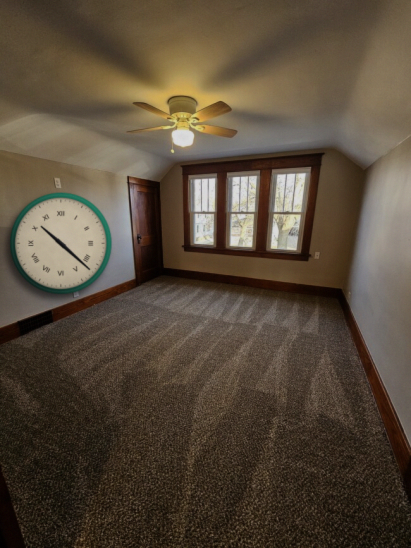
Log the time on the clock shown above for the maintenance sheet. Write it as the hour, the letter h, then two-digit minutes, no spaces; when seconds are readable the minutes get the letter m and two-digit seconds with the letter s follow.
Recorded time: 10h22
